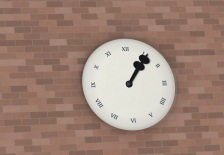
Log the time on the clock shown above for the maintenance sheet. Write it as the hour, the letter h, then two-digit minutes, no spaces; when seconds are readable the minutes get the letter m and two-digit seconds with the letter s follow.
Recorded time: 1h06
